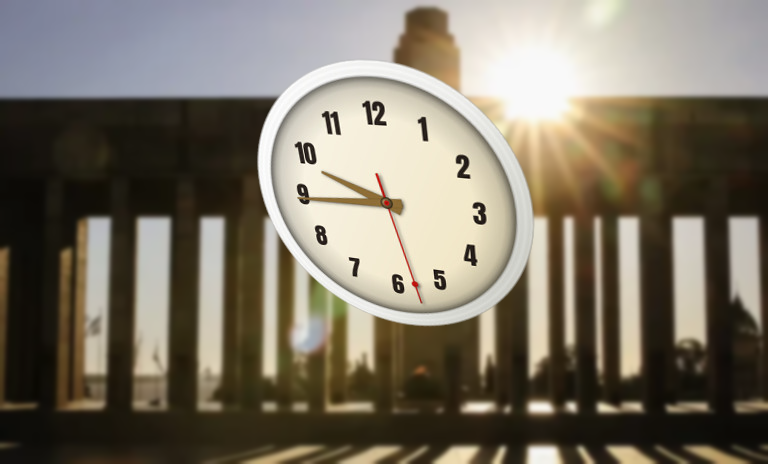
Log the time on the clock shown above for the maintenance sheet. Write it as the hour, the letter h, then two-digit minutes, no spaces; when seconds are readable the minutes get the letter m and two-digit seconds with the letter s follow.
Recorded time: 9h44m28s
